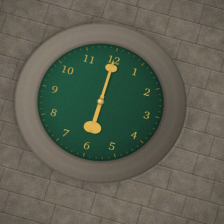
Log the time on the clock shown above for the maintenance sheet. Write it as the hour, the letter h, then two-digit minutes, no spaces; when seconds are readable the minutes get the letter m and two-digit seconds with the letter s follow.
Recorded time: 6h00
